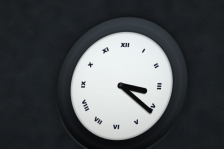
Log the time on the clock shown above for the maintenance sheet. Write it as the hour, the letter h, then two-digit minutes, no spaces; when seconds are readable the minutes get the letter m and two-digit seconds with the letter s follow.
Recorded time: 3h21
